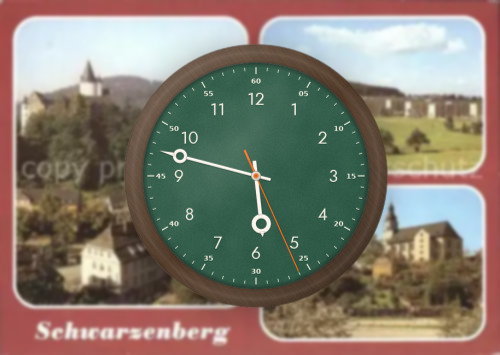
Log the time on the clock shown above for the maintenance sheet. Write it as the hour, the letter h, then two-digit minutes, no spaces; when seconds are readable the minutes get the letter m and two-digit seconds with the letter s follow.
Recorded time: 5h47m26s
